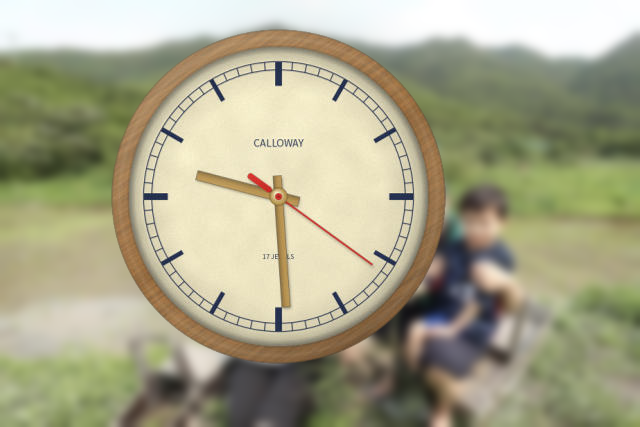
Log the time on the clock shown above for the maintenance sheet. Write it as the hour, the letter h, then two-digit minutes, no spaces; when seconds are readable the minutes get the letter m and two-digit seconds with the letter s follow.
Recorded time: 9h29m21s
